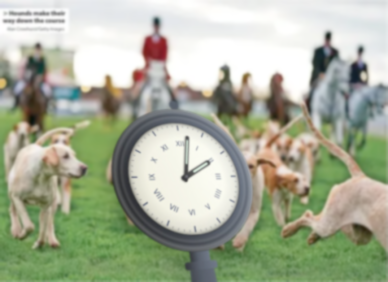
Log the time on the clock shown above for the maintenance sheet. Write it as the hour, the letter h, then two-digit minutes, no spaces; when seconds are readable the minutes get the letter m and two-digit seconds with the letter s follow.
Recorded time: 2h02
